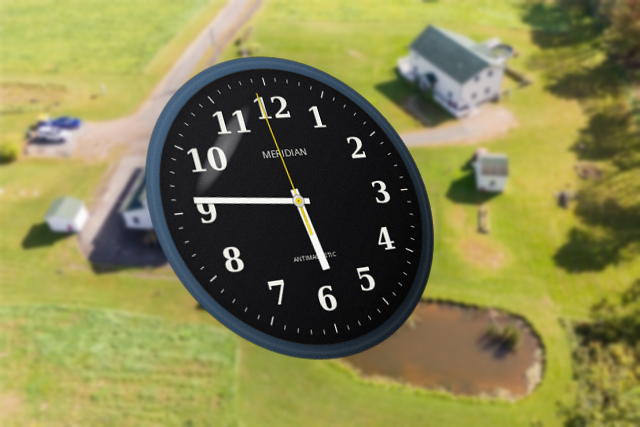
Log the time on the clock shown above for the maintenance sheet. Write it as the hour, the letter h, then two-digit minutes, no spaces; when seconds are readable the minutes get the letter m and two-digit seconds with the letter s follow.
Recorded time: 5h45m59s
